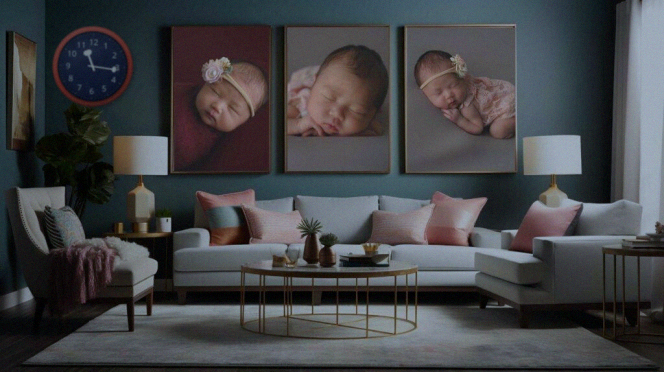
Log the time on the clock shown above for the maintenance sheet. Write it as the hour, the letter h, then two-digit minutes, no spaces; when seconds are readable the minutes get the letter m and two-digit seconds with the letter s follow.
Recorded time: 11h16
